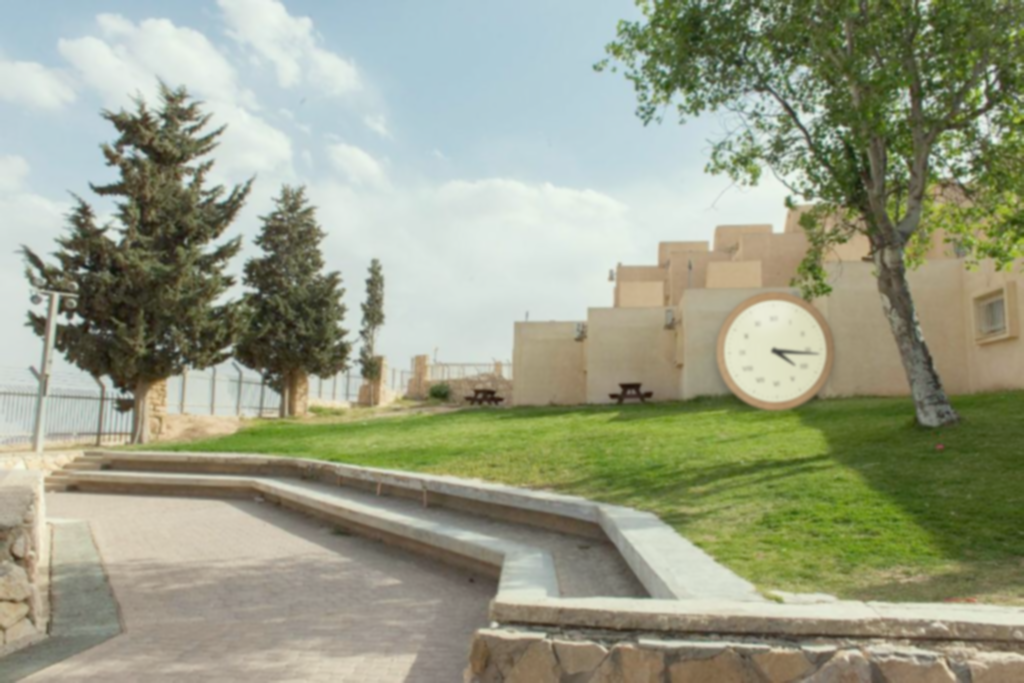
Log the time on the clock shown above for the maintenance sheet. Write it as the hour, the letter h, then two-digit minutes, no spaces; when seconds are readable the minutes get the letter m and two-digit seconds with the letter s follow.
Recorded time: 4h16
